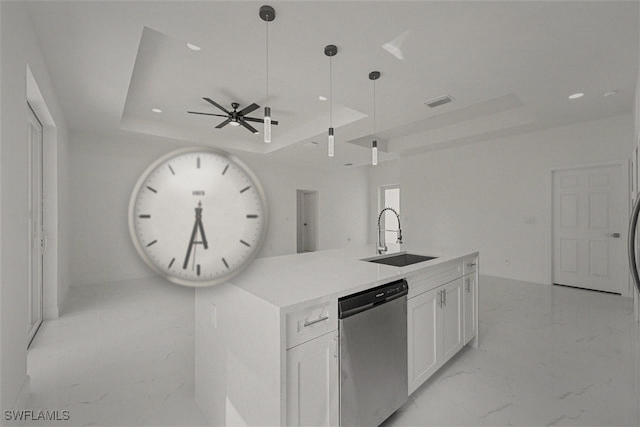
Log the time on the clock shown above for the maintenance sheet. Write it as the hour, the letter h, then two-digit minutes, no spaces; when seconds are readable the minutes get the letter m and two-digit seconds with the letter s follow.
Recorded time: 5h32m31s
